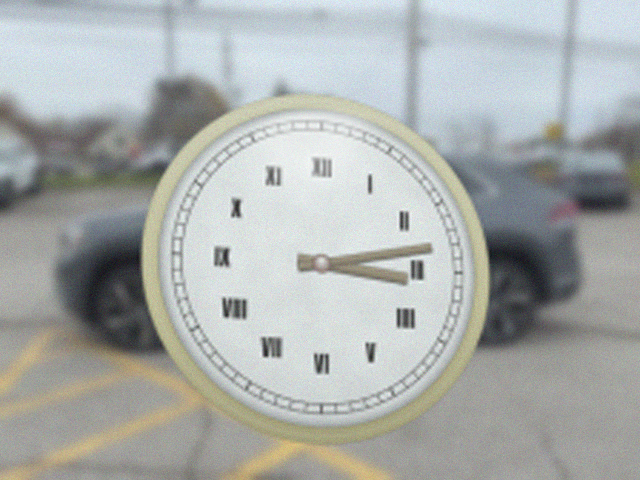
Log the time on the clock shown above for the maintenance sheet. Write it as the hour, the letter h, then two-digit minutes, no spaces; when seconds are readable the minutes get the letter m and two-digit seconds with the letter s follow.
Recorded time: 3h13
